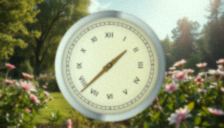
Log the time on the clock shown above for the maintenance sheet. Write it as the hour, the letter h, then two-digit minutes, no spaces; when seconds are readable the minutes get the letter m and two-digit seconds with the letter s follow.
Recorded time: 1h38
